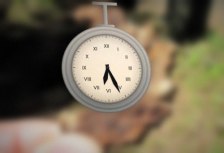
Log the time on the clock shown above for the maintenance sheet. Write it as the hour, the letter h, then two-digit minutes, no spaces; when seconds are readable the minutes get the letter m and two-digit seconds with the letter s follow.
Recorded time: 6h26
